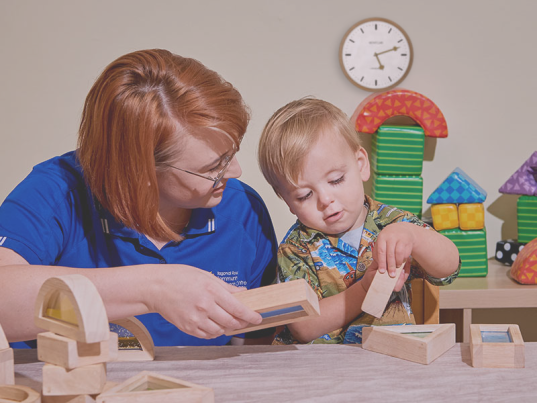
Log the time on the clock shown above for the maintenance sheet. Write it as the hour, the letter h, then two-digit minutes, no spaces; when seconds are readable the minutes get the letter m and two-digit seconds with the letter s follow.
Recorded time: 5h12
